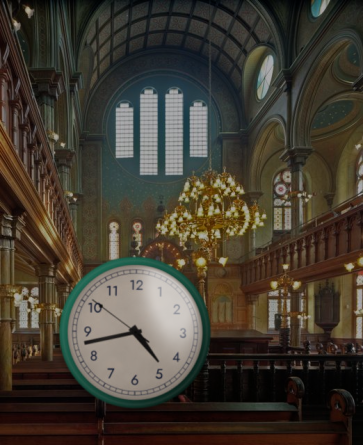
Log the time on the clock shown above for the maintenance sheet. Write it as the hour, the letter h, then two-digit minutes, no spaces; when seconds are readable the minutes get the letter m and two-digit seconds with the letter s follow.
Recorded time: 4h42m51s
